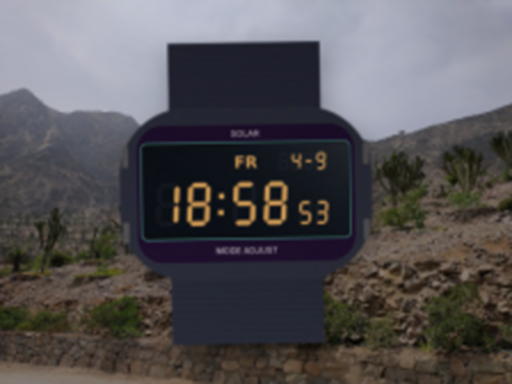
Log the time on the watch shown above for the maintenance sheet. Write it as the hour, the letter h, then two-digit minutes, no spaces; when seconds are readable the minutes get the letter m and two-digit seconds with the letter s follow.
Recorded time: 18h58m53s
